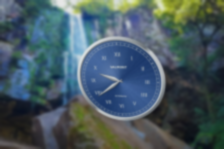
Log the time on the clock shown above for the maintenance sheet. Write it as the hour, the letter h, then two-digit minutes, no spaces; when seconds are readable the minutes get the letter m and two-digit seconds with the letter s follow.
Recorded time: 9h39
